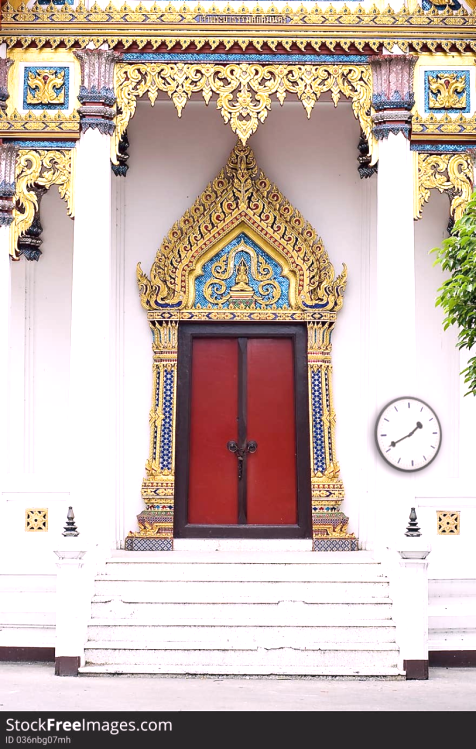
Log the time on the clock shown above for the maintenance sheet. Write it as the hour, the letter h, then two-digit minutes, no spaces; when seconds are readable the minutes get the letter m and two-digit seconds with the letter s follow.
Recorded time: 1h41
